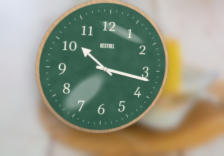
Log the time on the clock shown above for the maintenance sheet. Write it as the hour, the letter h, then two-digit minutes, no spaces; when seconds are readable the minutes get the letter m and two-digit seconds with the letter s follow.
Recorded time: 10h17
